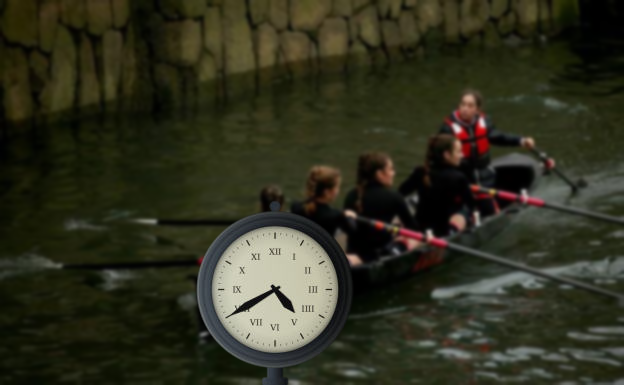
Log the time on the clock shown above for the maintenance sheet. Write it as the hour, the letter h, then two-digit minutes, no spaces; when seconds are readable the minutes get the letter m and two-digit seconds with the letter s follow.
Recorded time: 4h40
